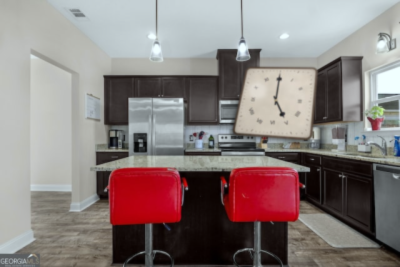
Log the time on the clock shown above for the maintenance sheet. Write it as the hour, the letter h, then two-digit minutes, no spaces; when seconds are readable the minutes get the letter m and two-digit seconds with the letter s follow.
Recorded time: 5h00
